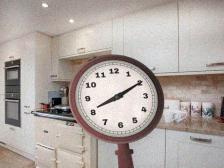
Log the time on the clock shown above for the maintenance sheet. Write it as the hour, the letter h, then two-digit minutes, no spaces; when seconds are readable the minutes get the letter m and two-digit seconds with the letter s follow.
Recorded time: 8h10
